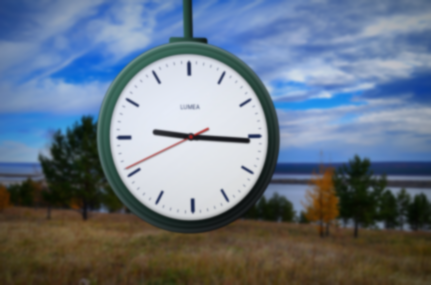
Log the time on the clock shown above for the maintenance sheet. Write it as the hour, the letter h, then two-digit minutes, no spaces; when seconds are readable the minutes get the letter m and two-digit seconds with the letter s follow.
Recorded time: 9h15m41s
